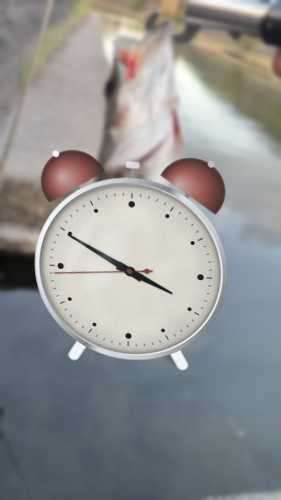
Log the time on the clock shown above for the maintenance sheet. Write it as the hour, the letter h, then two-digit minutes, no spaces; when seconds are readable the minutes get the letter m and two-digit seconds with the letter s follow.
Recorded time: 3h49m44s
